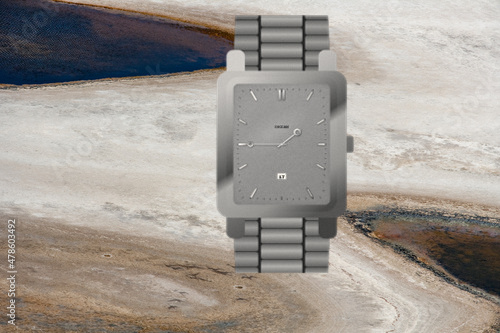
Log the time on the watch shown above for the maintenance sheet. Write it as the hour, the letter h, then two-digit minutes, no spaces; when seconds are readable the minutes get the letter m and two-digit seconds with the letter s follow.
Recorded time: 1h45
